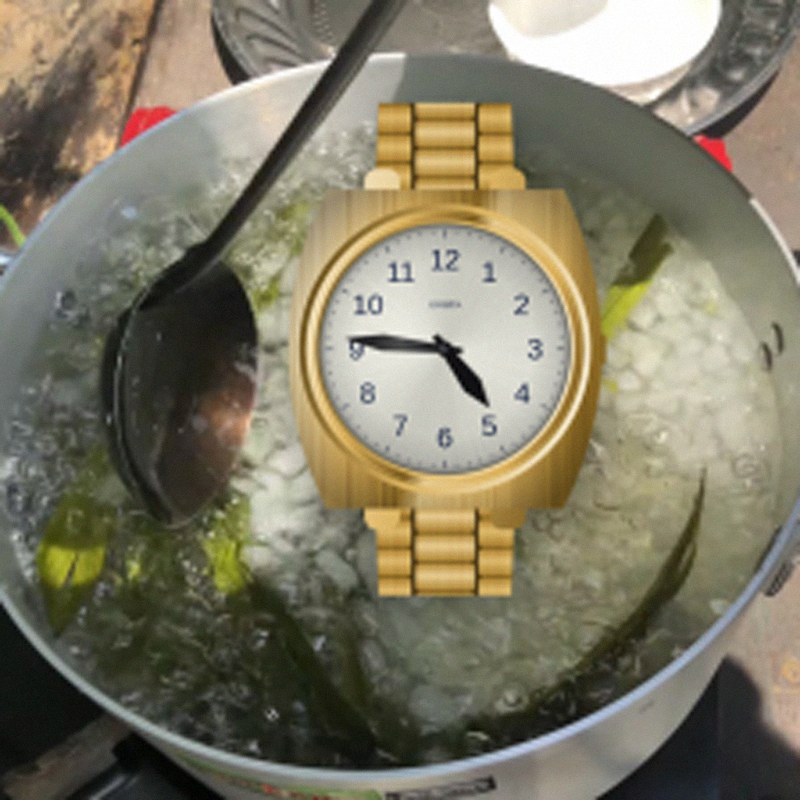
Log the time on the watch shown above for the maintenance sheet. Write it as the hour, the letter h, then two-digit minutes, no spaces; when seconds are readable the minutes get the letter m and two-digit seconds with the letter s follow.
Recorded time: 4h46
